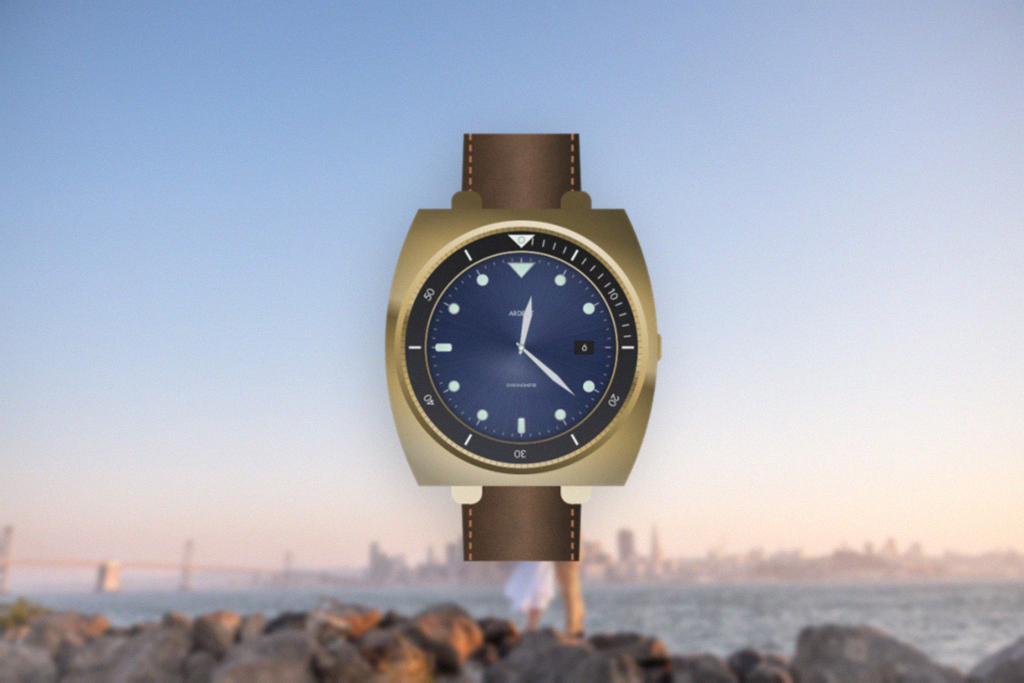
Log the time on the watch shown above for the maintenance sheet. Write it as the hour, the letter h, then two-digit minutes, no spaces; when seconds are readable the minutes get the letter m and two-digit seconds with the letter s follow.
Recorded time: 12h22
